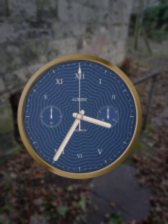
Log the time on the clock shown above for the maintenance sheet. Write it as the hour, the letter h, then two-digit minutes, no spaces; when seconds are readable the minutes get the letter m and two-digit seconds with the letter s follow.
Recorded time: 3h35
